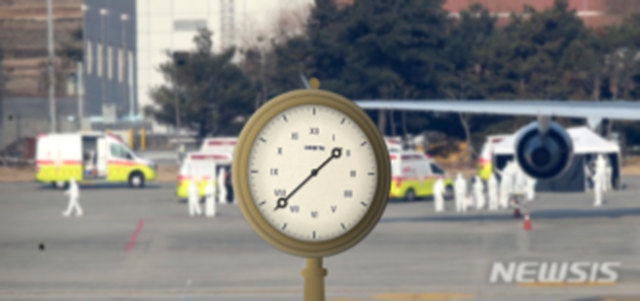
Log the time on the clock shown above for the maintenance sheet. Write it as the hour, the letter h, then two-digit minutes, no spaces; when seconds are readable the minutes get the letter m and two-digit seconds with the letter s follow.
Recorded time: 1h38
